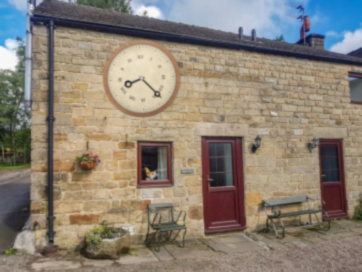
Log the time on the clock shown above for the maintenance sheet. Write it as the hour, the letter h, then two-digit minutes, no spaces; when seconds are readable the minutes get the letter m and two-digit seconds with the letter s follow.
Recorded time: 8h23
